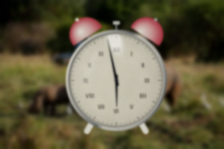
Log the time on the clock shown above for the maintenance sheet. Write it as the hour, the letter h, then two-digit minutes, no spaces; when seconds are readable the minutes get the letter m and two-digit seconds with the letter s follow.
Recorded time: 5h58
